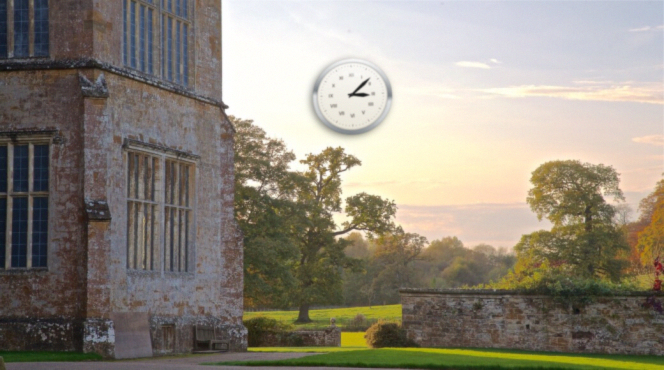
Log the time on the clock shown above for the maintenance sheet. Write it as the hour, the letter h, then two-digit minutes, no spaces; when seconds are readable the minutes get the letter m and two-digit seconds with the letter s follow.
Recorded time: 3h08
